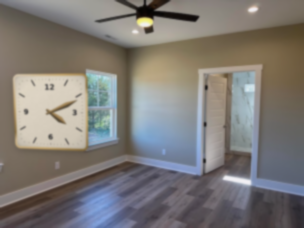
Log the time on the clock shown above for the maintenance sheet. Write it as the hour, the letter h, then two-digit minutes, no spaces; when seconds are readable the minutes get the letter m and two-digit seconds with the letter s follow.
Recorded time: 4h11
